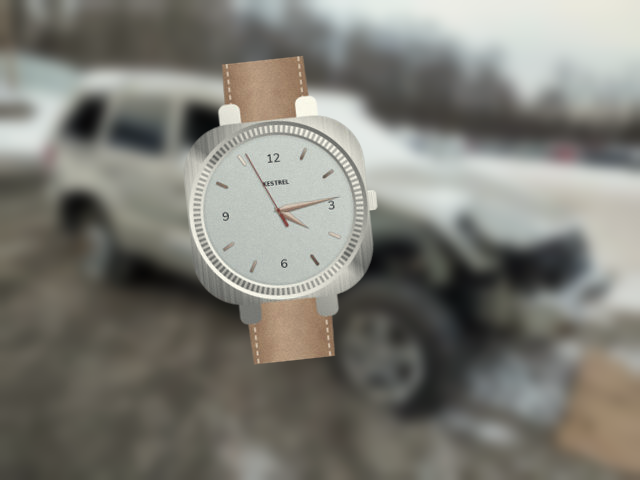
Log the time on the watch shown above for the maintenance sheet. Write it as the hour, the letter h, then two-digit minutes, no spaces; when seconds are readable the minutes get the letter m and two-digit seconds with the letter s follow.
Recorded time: 4h13m56s
